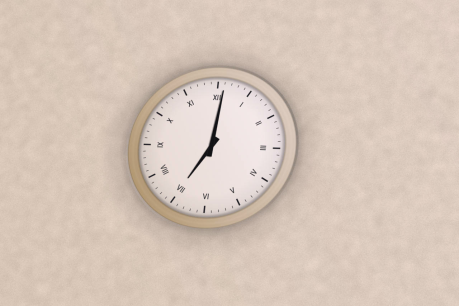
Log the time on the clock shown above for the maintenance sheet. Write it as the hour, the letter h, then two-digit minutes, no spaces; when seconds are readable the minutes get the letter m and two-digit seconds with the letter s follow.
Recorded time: 7h01
